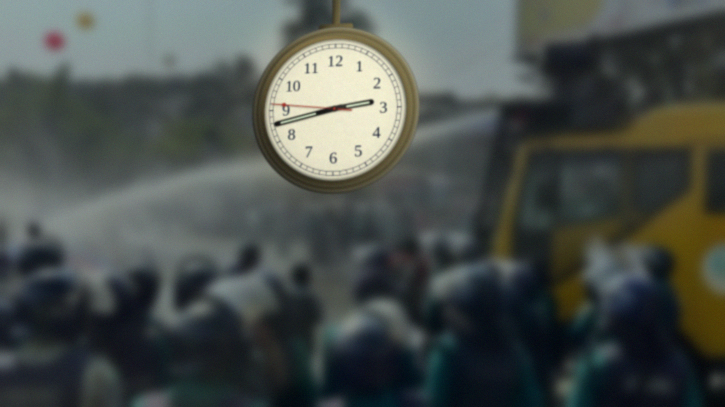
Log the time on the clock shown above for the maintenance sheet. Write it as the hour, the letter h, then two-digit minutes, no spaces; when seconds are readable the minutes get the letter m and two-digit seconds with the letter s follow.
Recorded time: 2h42m46s
